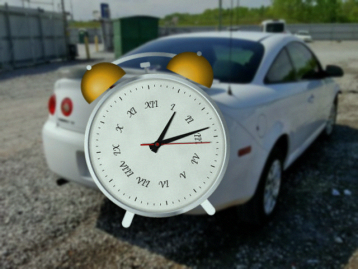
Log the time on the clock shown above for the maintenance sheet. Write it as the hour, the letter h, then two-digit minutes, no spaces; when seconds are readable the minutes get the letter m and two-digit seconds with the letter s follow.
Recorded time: 1h13m16s
